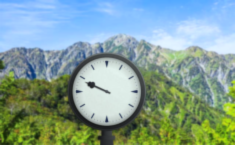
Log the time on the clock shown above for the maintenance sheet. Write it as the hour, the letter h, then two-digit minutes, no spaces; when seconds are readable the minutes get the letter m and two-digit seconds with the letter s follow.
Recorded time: 9h49
